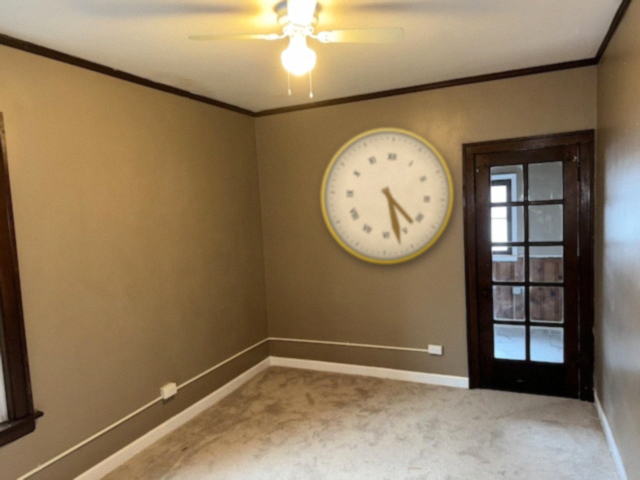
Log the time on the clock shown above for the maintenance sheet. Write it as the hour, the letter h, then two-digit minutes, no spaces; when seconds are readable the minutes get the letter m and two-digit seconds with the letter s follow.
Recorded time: 4h27
